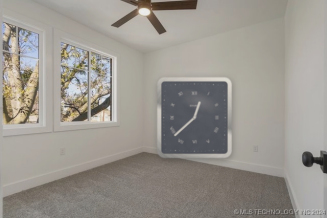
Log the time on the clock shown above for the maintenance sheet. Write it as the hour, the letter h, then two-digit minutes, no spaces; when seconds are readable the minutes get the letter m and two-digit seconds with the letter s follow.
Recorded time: 12h38
